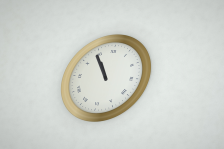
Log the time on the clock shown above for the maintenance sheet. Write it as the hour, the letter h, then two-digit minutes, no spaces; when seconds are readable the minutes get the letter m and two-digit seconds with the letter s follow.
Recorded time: 10h54
